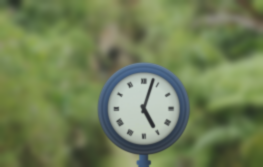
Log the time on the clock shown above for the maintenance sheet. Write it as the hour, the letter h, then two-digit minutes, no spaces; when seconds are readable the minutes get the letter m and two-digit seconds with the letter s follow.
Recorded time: 5h03
